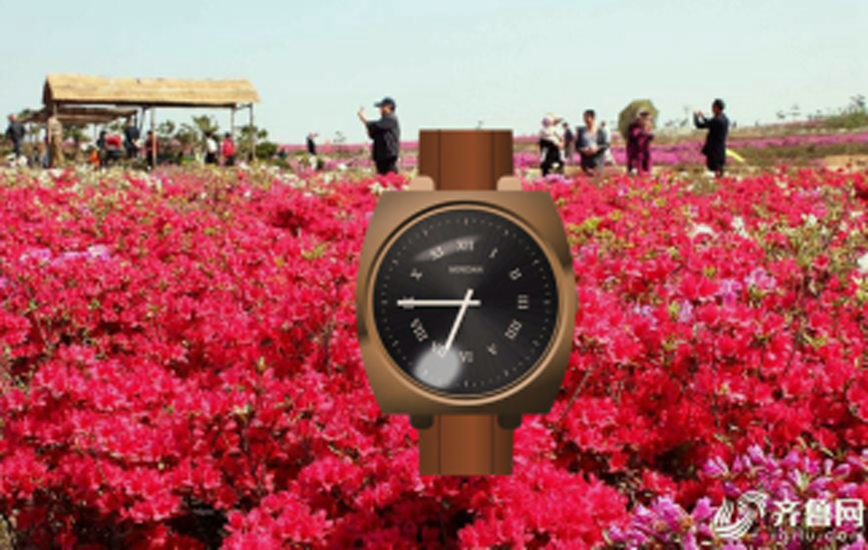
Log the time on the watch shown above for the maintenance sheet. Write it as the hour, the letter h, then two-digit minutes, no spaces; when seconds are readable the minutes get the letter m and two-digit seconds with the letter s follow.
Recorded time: 6h45
